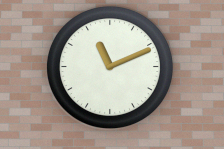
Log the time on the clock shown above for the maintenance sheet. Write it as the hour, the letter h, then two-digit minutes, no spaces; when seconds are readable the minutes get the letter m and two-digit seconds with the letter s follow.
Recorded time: 11h11
